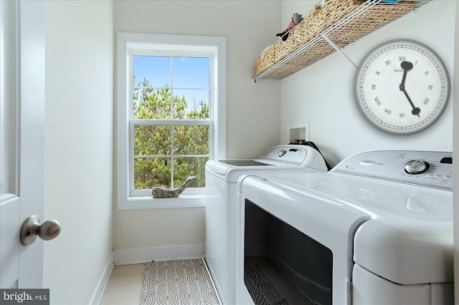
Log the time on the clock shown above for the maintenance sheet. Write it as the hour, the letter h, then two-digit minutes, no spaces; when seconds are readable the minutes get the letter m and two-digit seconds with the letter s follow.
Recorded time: 12h25
